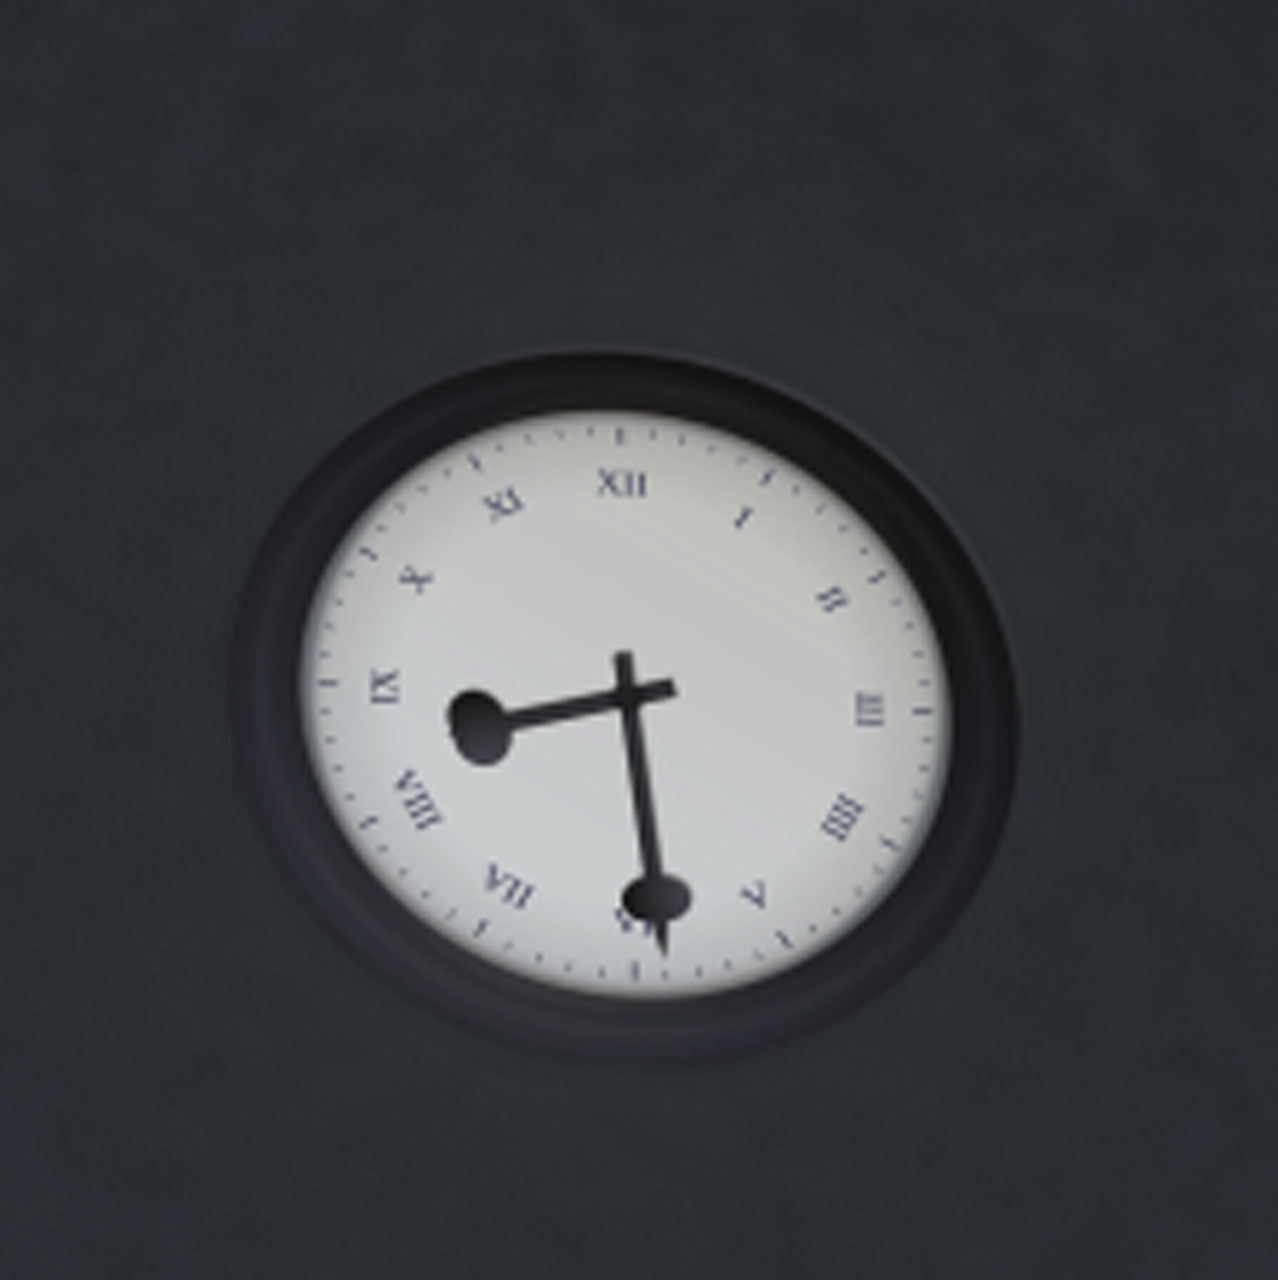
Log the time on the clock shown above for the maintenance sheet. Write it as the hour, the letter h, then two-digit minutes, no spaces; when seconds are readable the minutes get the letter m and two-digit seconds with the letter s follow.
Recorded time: 8h29
